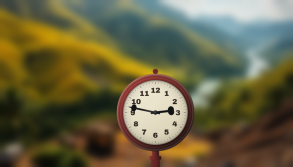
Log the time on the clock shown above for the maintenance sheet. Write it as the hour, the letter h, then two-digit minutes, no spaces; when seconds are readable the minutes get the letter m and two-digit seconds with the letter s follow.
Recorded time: 2h47
